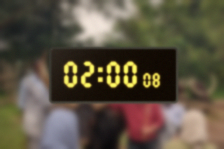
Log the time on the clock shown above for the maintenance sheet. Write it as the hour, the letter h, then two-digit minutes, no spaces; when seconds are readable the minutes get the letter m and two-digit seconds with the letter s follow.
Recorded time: 2h00m08s
